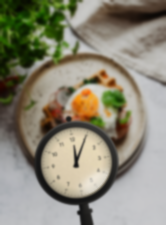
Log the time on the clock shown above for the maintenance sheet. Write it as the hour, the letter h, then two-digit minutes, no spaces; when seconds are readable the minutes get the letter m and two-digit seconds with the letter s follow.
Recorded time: 12h05
